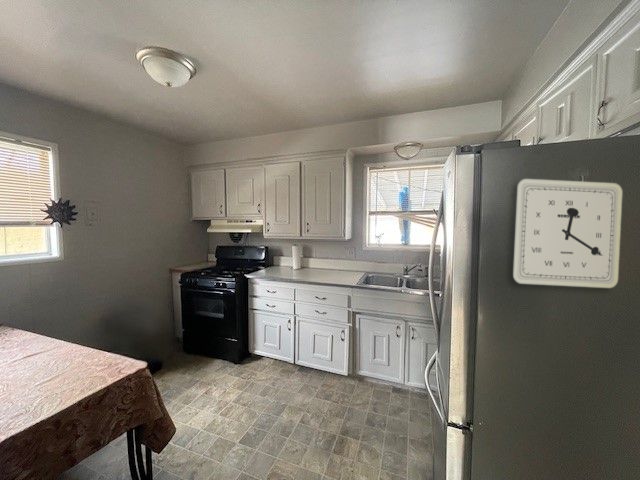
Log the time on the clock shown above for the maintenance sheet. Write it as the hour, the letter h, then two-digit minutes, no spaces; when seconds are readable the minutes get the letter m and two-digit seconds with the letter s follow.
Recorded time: 12h20
